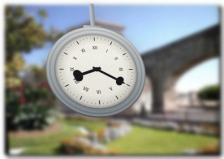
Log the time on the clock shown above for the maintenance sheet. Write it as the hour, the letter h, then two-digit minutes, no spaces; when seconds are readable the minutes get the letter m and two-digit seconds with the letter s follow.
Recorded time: 8h20
